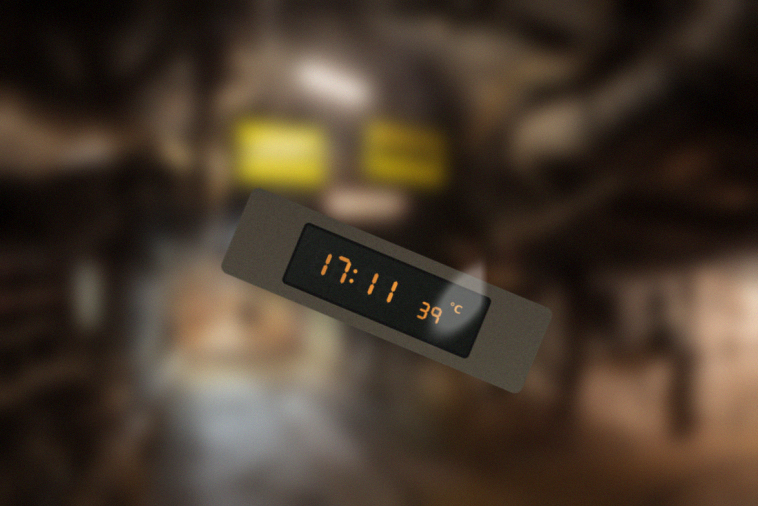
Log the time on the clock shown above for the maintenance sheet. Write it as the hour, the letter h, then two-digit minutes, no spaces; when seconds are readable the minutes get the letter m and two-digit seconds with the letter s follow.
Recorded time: 17h11
